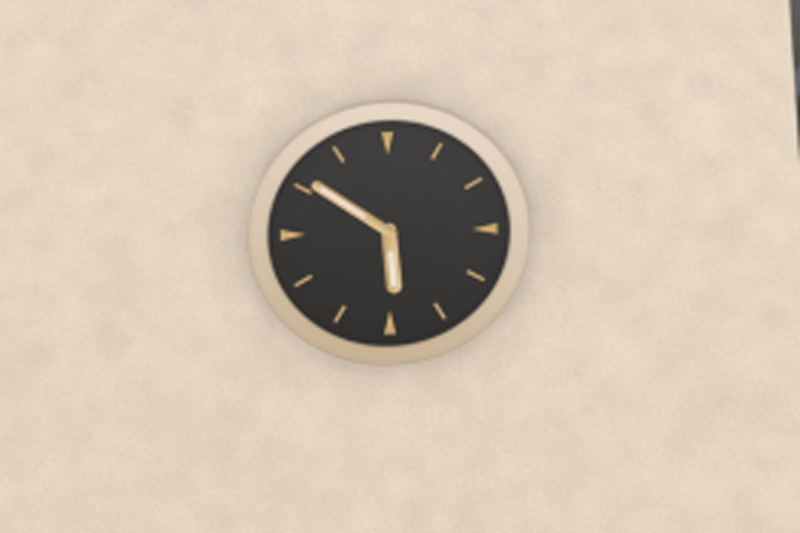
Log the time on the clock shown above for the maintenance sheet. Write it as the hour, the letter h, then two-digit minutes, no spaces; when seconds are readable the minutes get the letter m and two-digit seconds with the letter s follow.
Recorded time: 5h51
